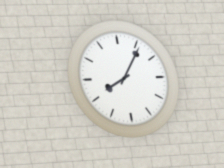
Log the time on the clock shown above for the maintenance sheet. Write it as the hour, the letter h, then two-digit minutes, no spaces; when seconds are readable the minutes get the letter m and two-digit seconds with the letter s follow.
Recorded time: 8h06
